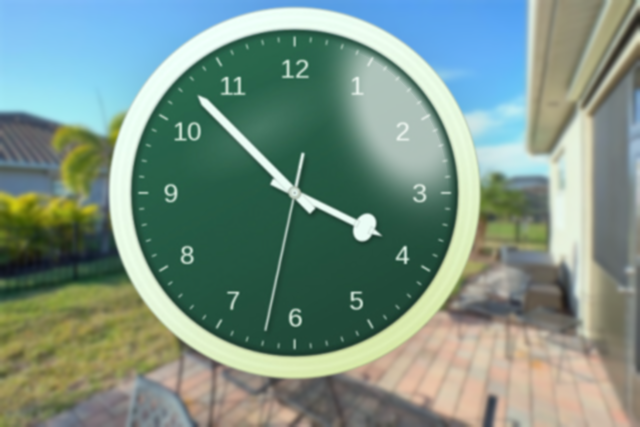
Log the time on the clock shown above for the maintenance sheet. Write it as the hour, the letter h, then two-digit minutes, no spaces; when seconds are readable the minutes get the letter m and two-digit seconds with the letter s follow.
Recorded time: 3h52m32s
